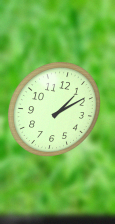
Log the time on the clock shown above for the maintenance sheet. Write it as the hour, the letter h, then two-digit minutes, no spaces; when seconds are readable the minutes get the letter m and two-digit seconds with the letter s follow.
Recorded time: 1h09
